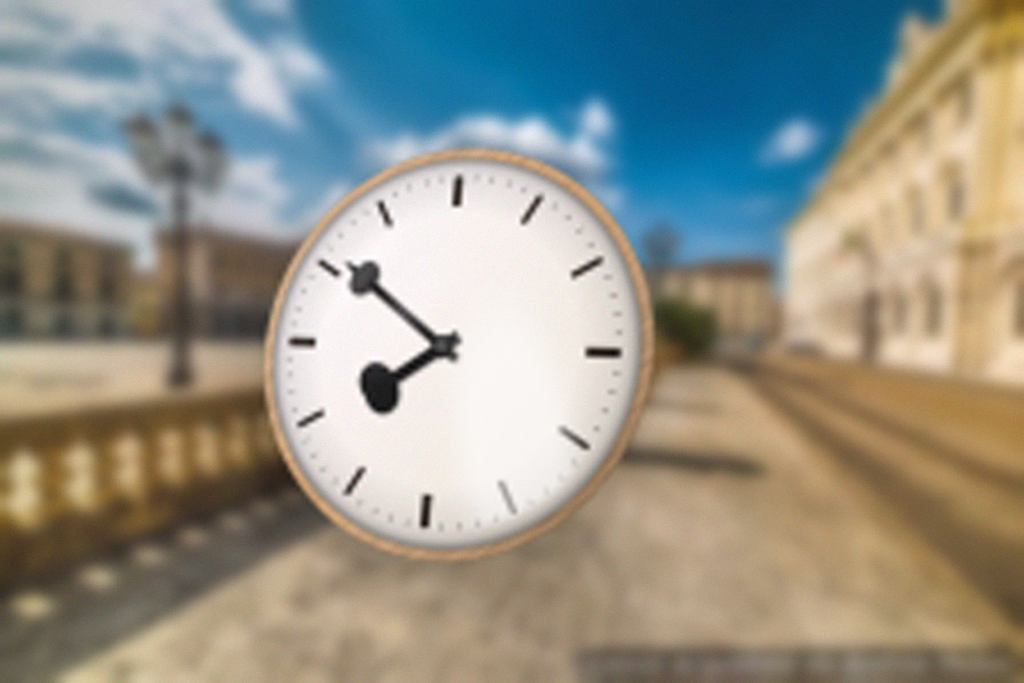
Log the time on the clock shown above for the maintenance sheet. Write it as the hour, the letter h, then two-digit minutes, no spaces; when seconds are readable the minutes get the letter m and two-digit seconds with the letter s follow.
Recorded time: 7h51
